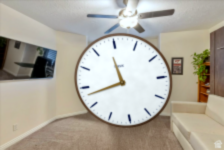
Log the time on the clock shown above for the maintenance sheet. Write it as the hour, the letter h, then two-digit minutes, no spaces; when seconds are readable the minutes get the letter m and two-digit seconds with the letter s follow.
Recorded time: 11h43
